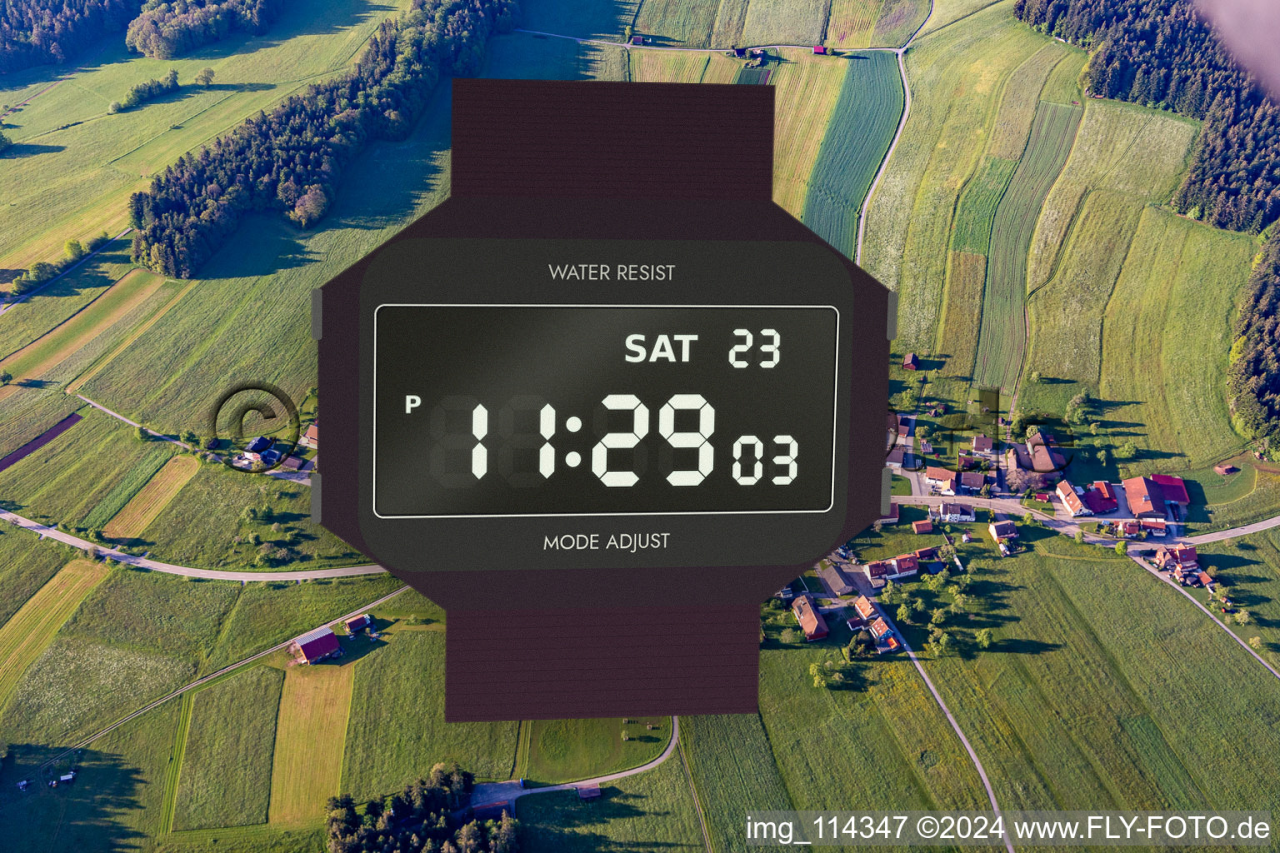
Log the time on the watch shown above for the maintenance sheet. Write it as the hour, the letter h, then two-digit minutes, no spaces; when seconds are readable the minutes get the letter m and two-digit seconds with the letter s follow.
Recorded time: 11h29m03s
